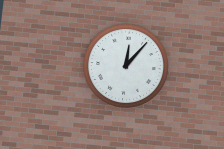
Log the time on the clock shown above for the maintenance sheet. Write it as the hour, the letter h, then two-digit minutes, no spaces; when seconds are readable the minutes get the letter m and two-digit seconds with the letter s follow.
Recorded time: 12h06
